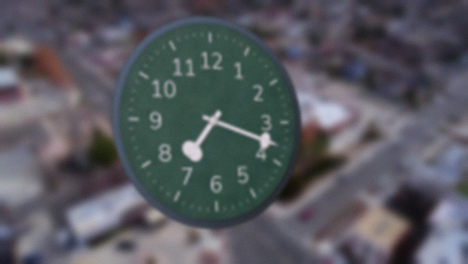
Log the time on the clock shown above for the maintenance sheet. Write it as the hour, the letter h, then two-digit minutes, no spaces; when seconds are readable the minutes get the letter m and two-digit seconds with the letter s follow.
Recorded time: 7h18
